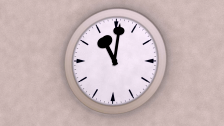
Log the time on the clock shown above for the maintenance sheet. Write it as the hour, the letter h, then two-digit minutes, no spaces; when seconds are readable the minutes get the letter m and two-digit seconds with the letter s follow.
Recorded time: 11h01
